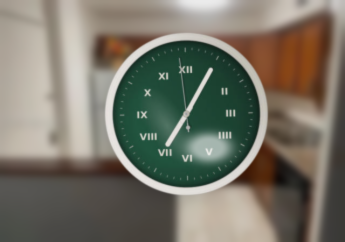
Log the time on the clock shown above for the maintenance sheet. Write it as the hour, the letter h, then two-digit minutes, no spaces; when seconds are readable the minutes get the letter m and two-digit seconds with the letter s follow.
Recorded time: 7h04m59s
